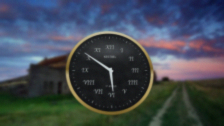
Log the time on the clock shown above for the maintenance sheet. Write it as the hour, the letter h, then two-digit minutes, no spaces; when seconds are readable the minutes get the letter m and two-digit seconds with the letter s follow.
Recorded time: 5h51
